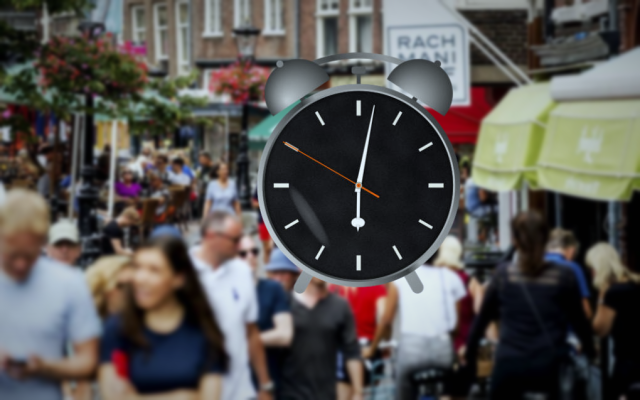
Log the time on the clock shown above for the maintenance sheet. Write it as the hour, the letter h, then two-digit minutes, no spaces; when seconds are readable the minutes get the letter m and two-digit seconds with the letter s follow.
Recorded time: 6h01m50s
